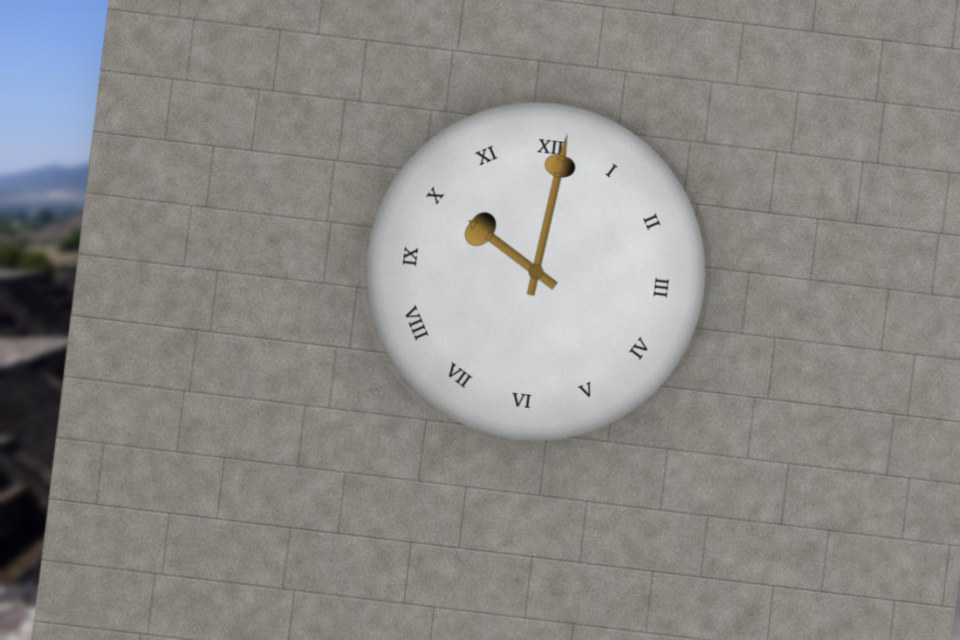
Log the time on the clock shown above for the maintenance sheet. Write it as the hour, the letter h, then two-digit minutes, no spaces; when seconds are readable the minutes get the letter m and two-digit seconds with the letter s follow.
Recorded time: 10h01
